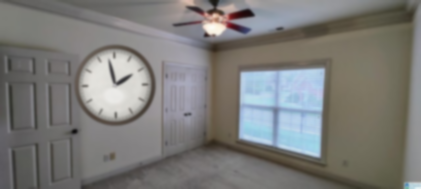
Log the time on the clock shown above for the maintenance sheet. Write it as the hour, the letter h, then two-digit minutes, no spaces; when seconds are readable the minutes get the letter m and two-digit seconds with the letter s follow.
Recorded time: 1h58
